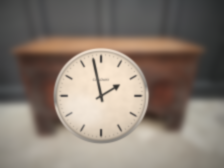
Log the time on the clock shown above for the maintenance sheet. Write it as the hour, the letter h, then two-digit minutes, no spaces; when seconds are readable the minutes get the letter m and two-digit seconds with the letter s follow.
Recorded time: 1h58
